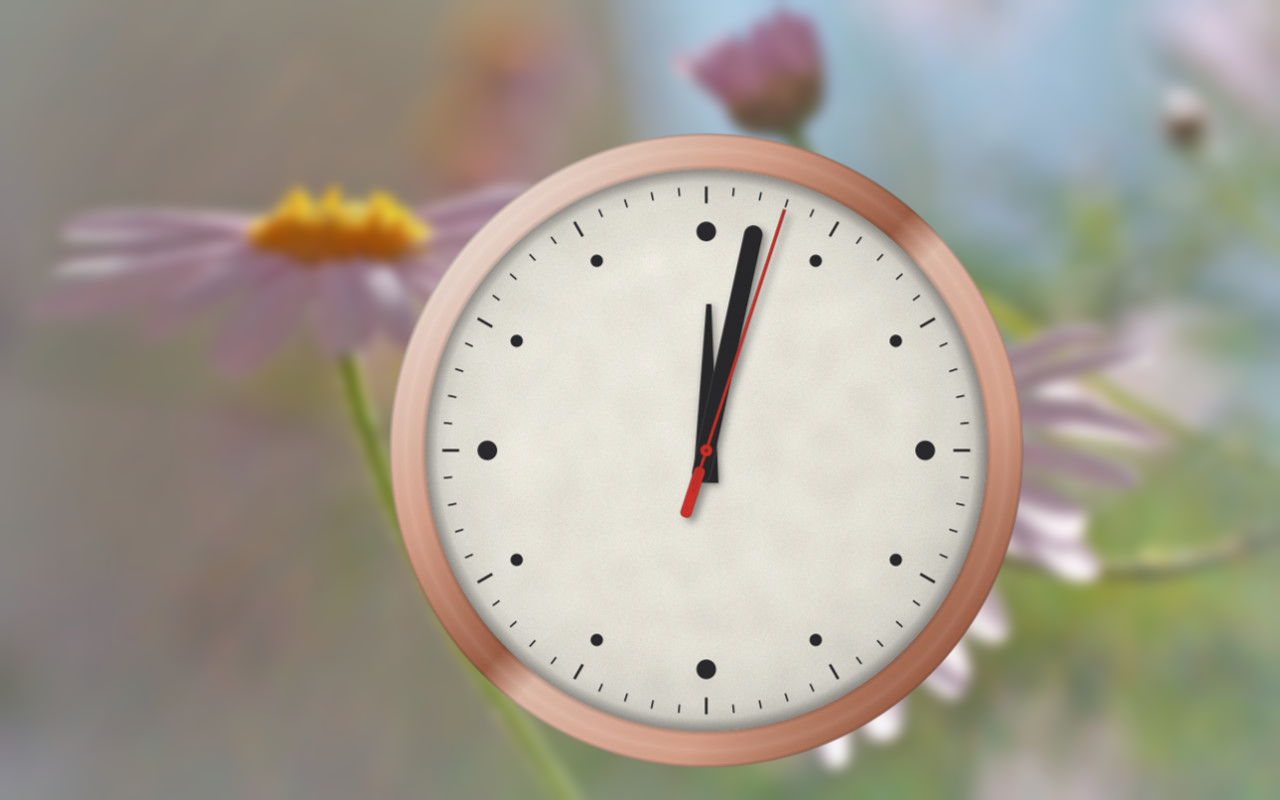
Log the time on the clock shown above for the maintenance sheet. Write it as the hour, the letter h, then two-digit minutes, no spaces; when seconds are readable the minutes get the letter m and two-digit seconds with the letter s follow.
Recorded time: 12h02m03s
